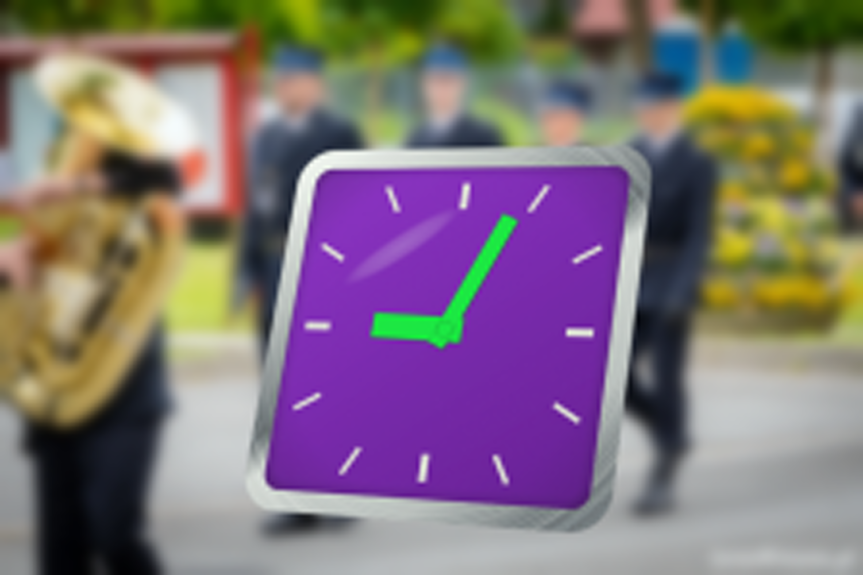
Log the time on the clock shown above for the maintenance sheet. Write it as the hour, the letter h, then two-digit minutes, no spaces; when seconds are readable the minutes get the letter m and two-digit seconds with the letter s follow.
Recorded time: 9h04
